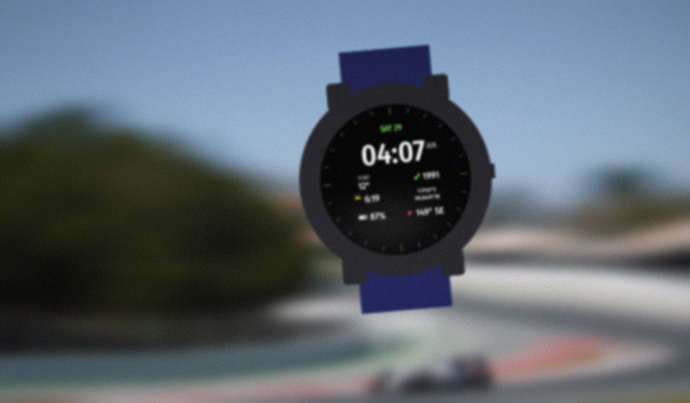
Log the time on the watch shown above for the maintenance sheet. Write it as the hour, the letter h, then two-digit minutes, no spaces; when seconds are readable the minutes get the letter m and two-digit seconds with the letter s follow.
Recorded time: 4h07
